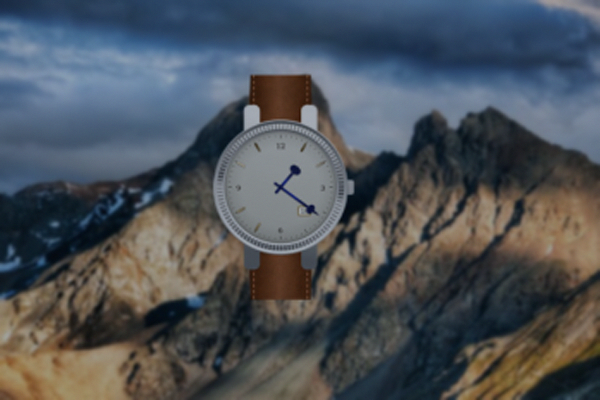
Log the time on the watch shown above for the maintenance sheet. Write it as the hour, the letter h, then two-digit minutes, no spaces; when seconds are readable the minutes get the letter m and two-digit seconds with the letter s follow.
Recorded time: 1h21
